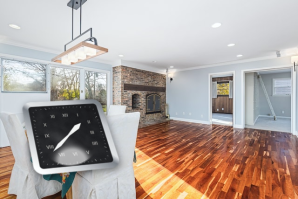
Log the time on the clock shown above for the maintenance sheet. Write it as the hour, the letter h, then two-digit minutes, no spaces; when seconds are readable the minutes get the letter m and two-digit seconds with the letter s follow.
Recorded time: 1h38
